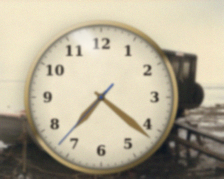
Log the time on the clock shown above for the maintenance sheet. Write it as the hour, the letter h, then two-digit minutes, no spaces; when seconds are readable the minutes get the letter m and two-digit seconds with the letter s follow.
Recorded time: 7h21m37s
